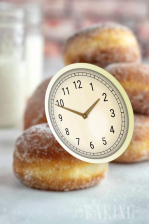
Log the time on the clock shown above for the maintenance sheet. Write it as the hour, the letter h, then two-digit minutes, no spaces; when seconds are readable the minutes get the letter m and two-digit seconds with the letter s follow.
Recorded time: 1h49
